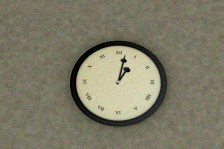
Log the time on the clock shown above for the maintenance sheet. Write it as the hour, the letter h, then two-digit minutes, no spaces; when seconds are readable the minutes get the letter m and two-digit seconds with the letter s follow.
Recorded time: 1h02
